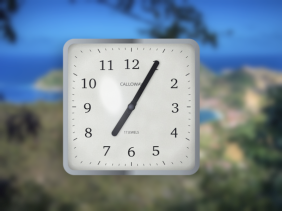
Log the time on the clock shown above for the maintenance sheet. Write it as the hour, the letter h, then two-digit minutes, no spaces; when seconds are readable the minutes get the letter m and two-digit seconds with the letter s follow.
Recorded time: 7h05
